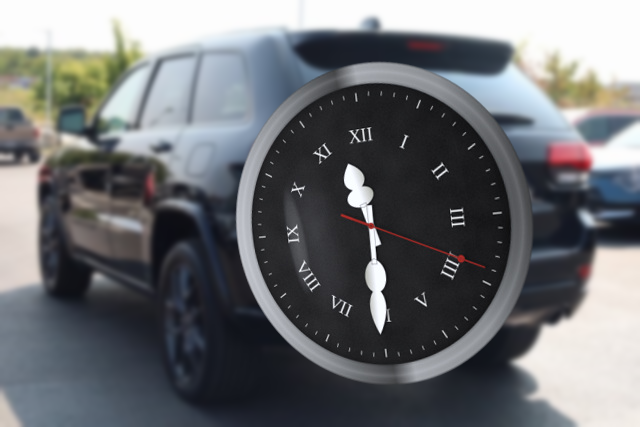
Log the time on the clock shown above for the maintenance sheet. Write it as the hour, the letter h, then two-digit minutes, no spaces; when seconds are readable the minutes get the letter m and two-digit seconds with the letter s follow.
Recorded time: 11h30m19s
